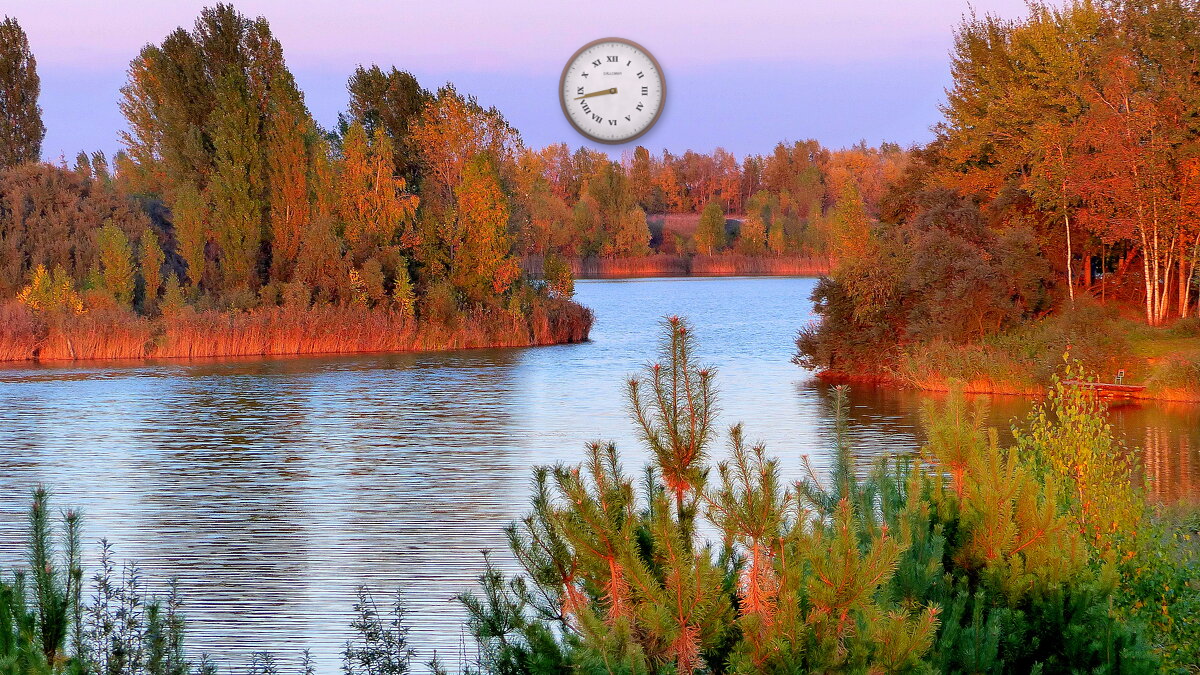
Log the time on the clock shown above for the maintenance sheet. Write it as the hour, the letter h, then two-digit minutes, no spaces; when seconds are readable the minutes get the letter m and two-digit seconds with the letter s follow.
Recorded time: 8h43
